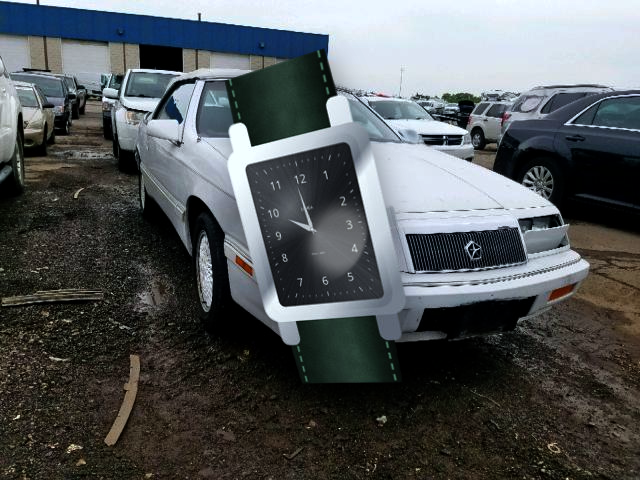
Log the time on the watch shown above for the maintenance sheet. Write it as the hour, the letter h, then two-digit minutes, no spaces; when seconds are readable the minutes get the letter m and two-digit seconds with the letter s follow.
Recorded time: 9h59
